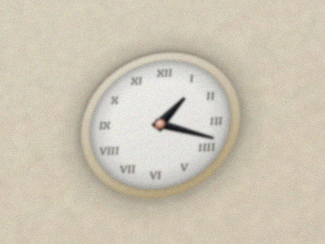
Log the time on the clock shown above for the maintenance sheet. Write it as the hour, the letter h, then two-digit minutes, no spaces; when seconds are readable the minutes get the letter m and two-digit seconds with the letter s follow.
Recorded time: 1h18
